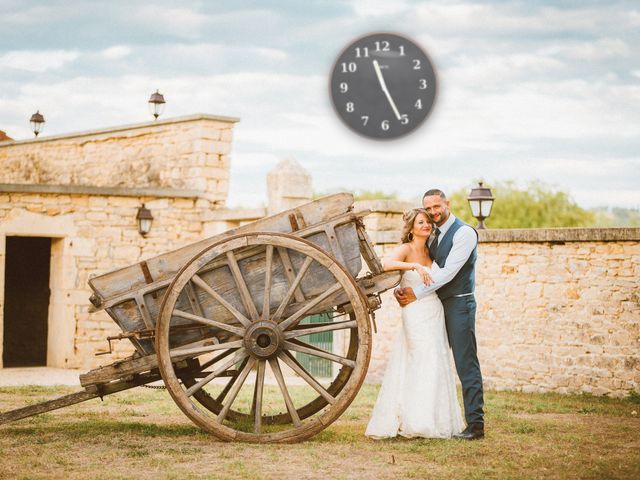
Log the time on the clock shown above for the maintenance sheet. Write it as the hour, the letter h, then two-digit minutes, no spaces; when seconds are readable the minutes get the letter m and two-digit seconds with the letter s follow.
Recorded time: 11h26
